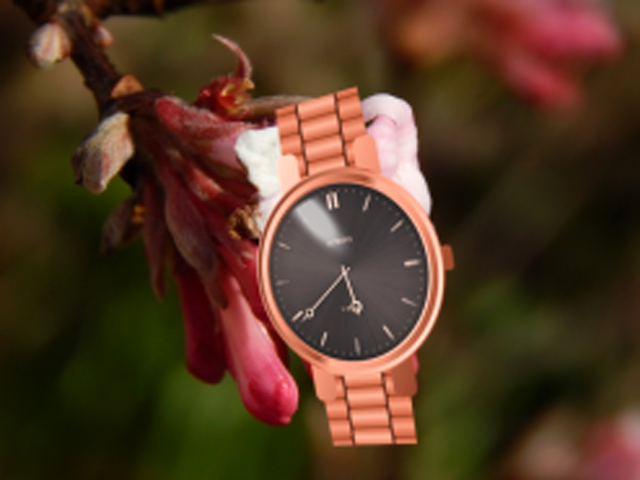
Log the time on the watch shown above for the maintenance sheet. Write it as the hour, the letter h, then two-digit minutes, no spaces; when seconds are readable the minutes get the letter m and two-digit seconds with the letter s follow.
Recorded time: 5h39
